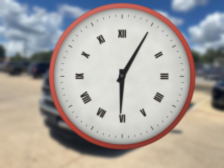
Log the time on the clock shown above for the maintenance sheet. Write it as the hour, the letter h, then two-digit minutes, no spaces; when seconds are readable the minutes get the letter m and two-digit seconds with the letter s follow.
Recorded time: 6h05
